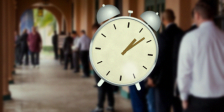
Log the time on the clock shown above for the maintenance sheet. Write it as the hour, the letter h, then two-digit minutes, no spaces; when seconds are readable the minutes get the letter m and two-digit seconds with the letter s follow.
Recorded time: 1h08
